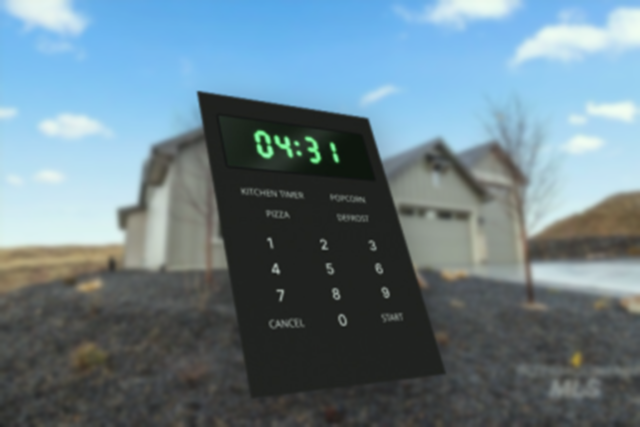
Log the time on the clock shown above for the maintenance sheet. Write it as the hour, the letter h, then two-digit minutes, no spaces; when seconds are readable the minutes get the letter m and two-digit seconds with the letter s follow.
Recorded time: 4h31
